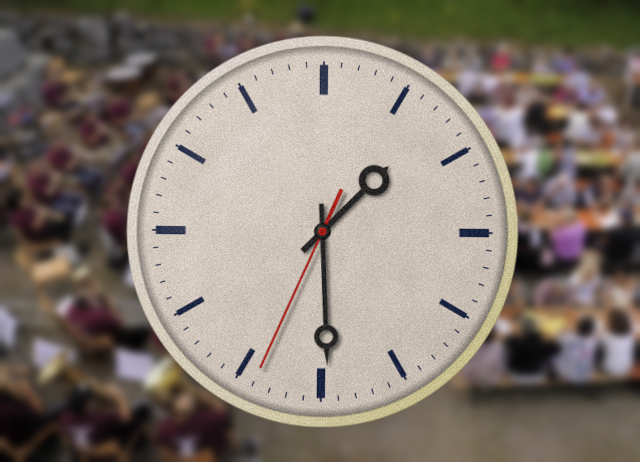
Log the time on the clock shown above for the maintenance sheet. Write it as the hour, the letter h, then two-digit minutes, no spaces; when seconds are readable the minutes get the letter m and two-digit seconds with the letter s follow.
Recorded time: 1h29m34s
